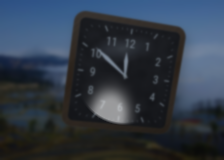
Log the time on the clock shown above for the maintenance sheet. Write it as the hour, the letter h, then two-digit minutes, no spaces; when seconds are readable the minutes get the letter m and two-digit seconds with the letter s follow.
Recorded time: 11h51
